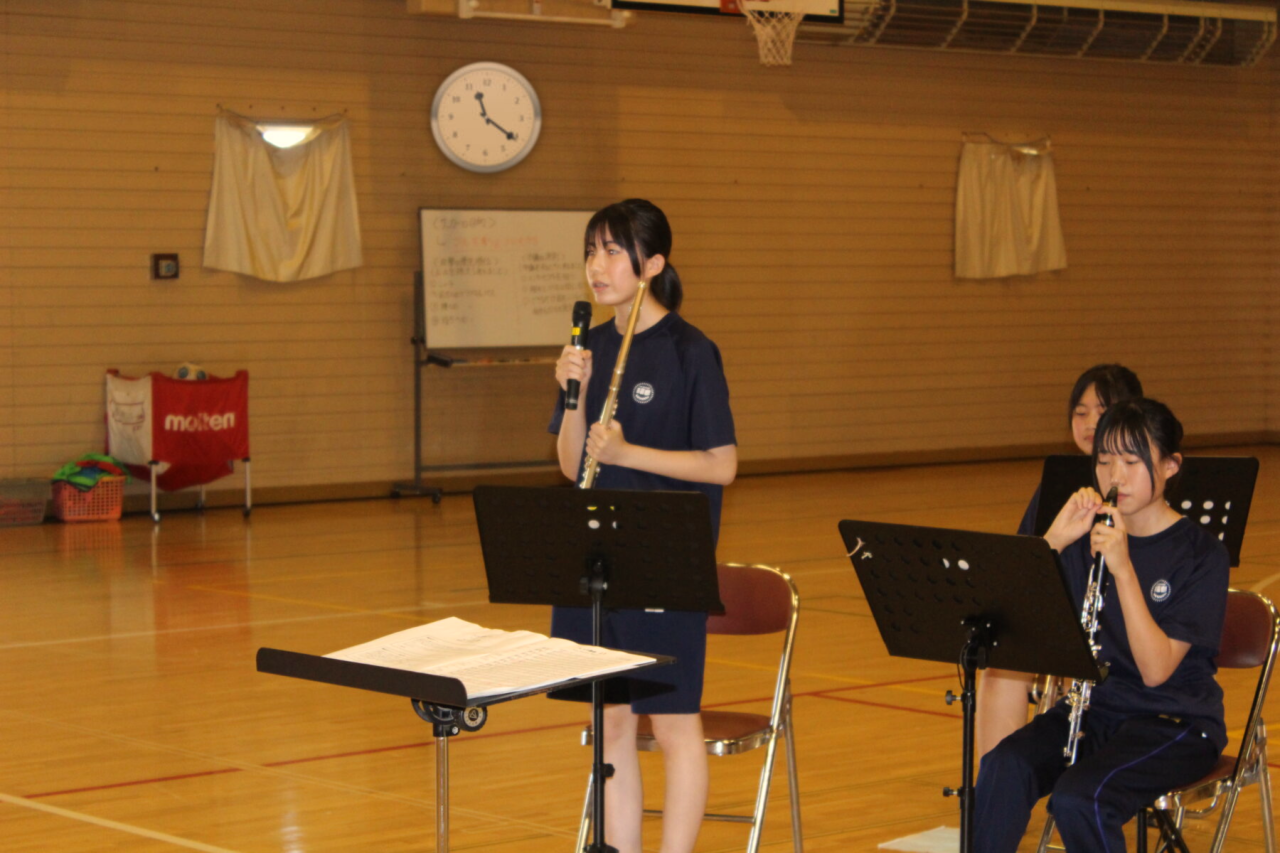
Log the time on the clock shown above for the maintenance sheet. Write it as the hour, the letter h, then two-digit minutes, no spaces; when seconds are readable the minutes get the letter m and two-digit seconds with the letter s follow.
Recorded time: 11h21
